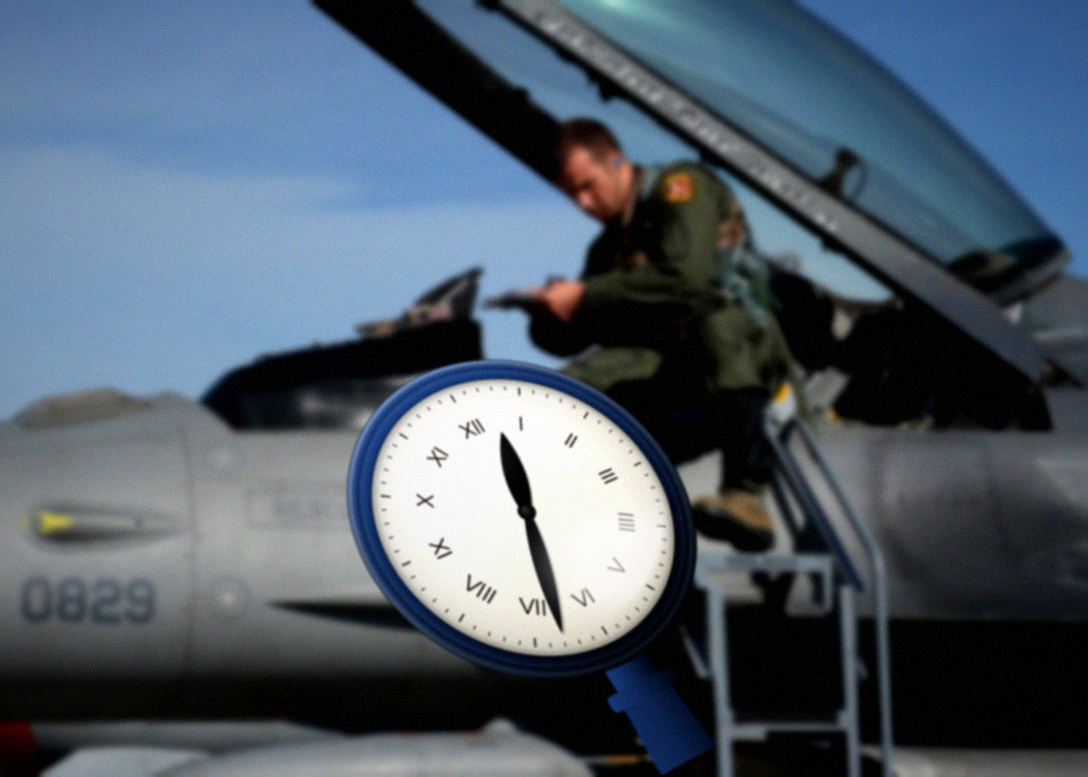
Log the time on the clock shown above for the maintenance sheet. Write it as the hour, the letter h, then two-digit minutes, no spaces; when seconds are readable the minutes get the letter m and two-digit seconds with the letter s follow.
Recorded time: 12h33
